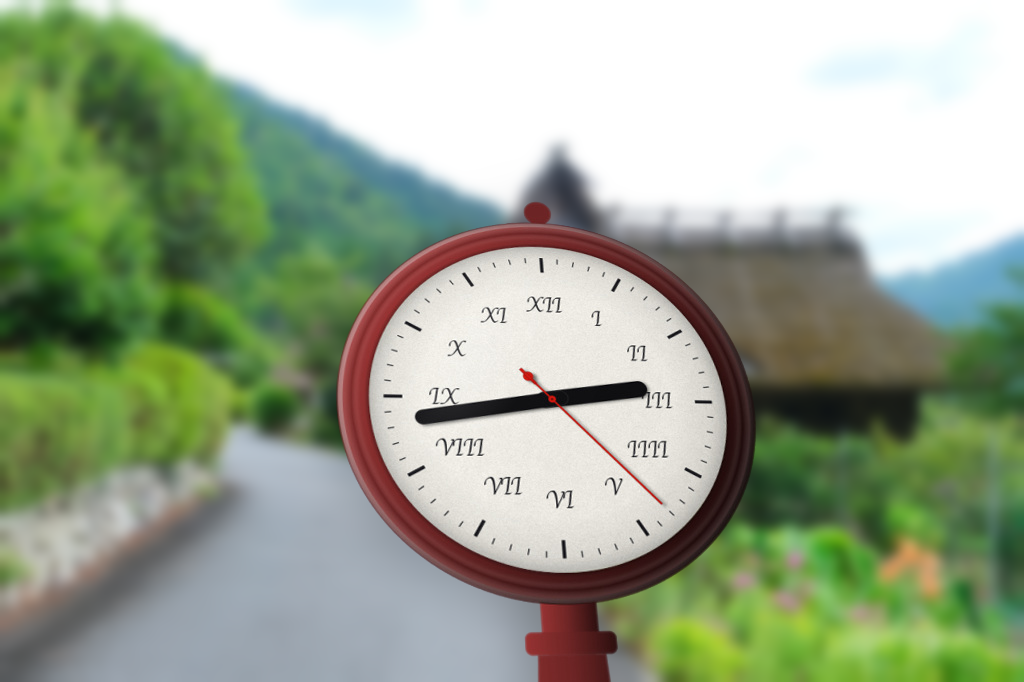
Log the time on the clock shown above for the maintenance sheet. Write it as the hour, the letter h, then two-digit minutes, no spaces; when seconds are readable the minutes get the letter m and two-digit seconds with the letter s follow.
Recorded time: 2h43m23s
